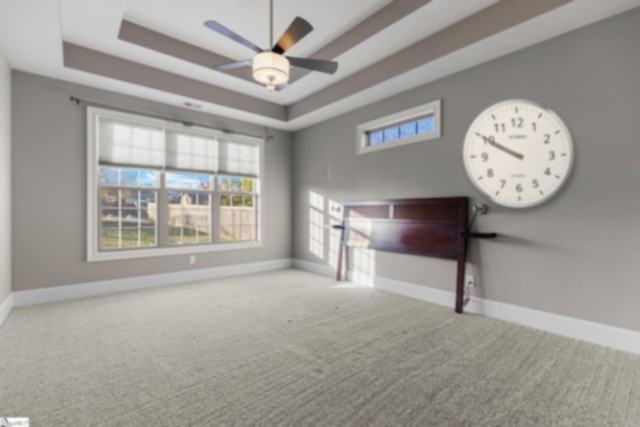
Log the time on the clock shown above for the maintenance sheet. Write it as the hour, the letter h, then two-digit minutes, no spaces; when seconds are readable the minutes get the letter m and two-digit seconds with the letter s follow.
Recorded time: 9h50
